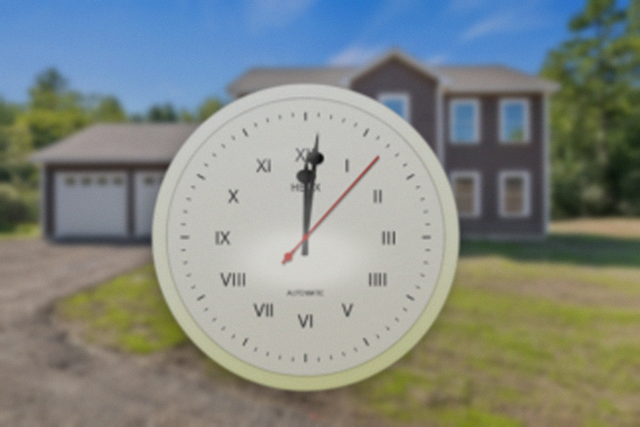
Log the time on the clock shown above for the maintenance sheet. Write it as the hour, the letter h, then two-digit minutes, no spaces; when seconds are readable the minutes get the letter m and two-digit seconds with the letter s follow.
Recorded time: 12h01m07s
